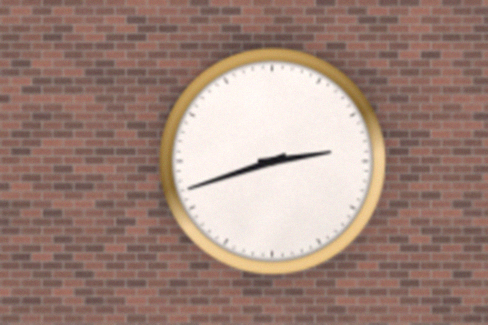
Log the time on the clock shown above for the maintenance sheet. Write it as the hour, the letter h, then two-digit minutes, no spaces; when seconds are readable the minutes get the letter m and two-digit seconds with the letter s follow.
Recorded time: 2h42
